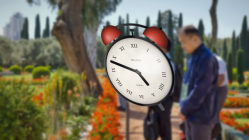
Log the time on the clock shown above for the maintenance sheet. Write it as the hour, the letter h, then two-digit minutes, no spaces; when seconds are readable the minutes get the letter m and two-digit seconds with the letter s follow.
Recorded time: 4h48
